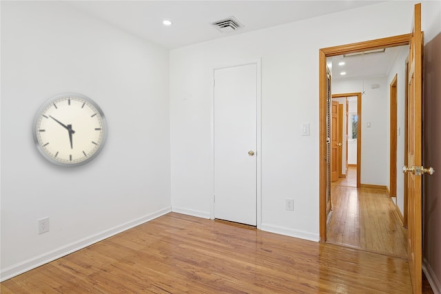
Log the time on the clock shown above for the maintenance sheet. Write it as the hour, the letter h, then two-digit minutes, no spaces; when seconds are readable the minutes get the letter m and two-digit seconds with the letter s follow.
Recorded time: 5h51
